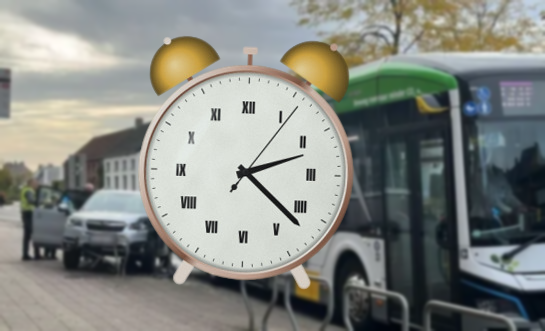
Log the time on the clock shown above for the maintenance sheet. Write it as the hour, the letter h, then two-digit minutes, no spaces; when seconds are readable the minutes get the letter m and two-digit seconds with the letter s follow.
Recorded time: 2h22m06s
